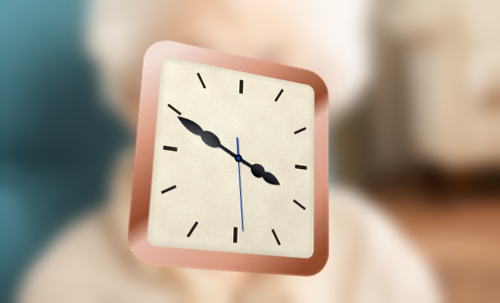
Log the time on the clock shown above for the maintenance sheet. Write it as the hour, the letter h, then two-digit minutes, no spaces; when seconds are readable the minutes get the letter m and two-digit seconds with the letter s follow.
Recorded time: 3h49m29s
